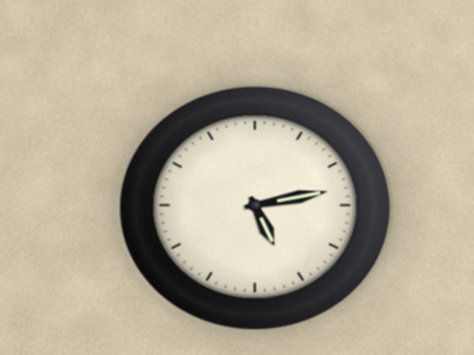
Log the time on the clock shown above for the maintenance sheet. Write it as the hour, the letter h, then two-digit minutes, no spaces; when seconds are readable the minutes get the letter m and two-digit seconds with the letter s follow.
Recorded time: 5h13
